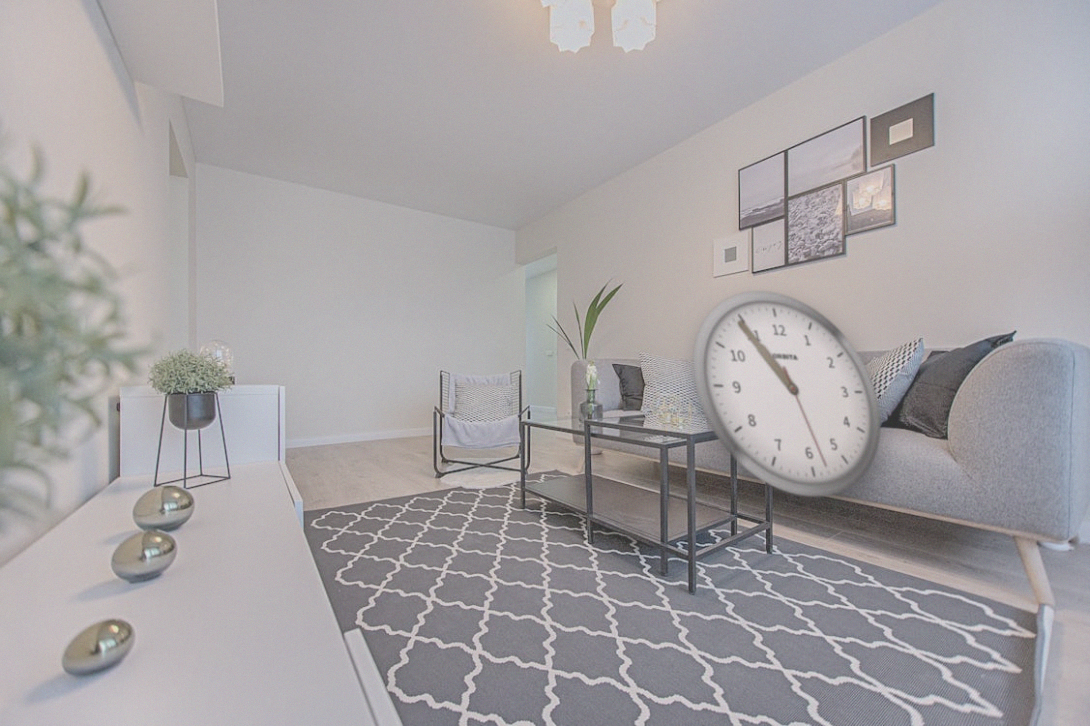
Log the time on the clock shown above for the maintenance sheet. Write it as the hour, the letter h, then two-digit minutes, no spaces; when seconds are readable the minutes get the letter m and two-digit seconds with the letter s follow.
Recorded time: 10h54m28s
